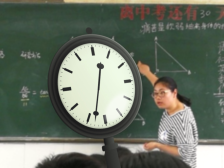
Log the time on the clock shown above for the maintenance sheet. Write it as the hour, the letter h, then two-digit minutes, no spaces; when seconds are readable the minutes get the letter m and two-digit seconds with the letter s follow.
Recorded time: 12h33
